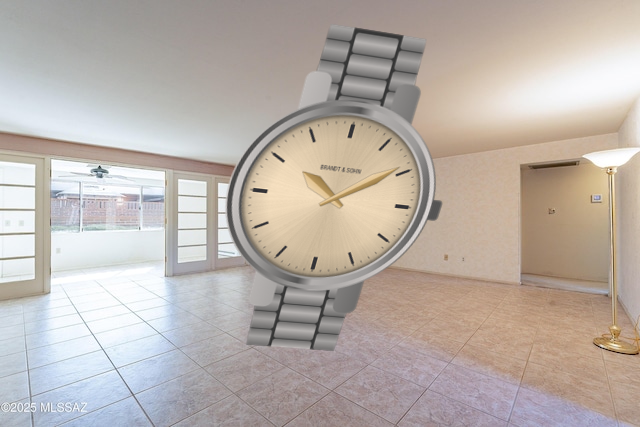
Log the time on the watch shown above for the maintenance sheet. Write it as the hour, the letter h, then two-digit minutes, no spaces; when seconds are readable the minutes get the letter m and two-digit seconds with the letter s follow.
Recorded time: 10h09
